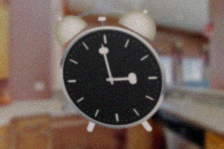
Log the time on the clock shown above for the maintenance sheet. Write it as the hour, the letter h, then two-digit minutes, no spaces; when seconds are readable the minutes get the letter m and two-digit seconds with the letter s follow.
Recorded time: 2h59
